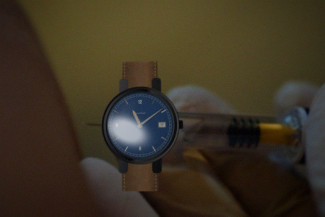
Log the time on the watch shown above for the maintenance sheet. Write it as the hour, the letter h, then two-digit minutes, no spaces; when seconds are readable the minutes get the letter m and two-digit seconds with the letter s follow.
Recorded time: 11h09
